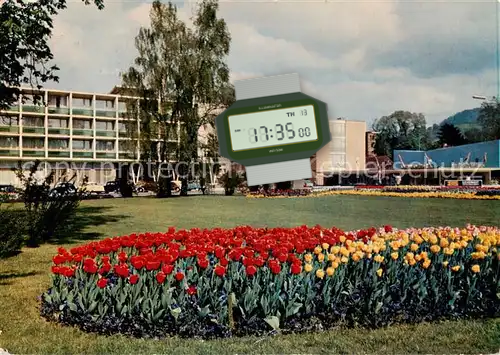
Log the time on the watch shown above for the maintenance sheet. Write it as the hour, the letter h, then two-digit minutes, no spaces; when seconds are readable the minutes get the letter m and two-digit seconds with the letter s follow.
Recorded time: 17h35m00s
